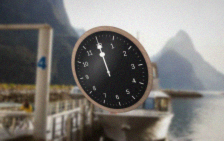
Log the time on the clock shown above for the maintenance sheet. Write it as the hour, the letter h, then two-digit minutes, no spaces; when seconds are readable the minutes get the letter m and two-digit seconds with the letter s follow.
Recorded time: 12h00
